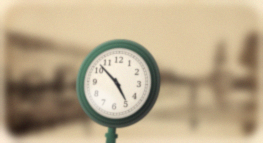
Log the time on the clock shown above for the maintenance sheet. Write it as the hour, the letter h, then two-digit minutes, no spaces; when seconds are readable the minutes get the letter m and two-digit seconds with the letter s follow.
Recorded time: 4h52
